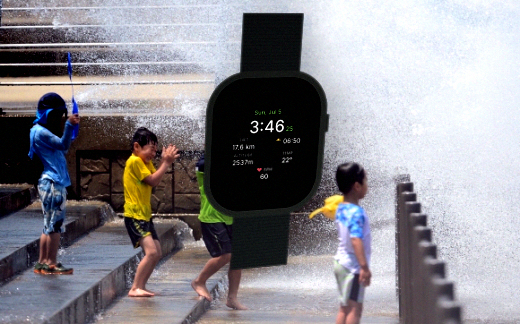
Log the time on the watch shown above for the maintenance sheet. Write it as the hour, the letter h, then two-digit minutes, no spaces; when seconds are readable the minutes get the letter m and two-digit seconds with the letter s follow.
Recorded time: 3h46
